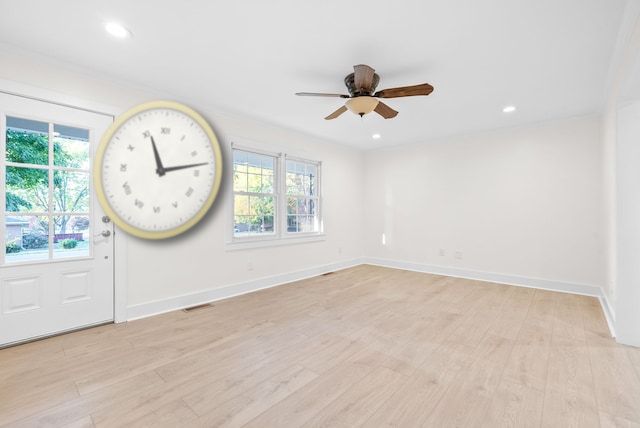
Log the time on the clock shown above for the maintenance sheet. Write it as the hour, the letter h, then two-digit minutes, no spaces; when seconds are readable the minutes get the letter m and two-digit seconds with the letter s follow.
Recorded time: 11h13
